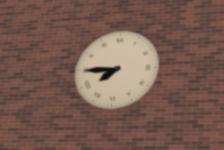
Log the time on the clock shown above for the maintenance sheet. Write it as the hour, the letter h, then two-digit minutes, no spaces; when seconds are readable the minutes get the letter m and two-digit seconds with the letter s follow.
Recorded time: 7h45
